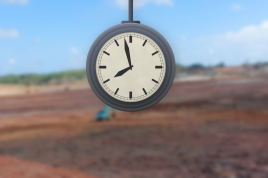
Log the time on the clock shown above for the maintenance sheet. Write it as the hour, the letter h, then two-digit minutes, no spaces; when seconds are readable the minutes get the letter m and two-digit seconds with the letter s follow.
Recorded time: 7h58
